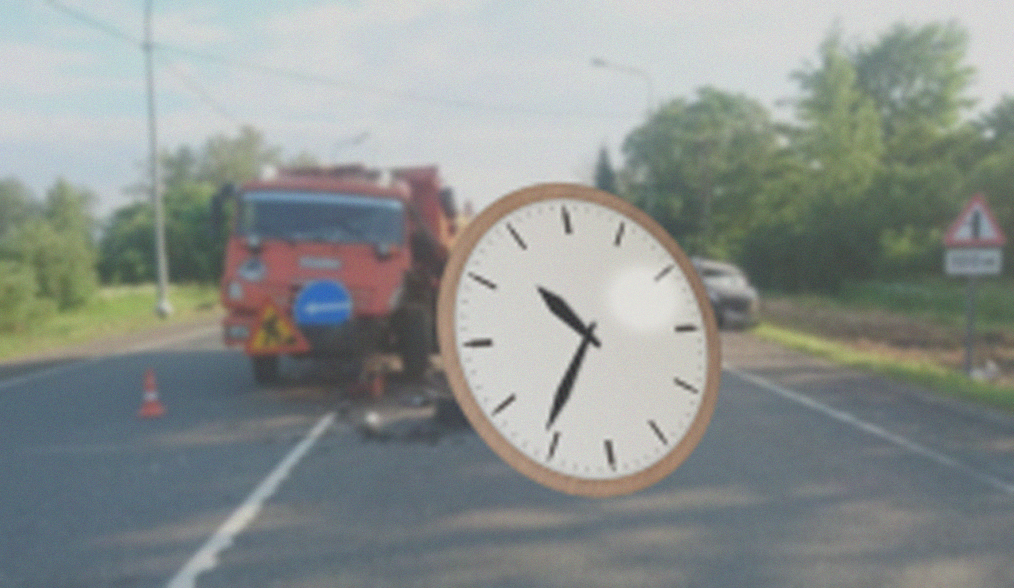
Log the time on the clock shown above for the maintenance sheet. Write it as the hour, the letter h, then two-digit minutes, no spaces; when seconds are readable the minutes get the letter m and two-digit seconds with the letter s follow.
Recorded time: 10h36
